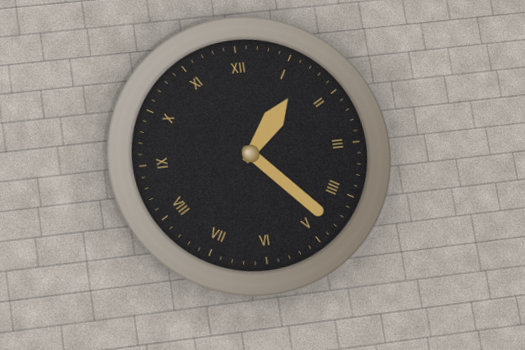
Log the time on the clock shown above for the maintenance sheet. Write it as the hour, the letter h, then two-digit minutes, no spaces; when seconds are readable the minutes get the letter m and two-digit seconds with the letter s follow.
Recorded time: 1h23
